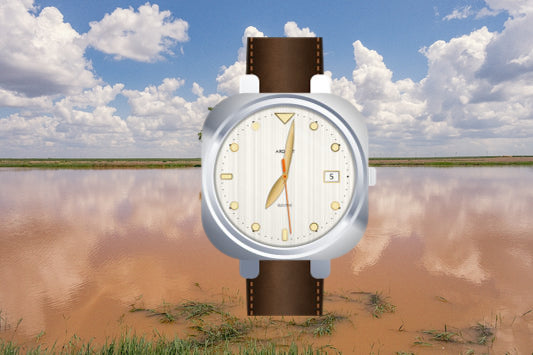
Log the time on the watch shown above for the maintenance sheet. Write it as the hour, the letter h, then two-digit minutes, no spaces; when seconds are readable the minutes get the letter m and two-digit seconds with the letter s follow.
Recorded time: 7h01m29s
